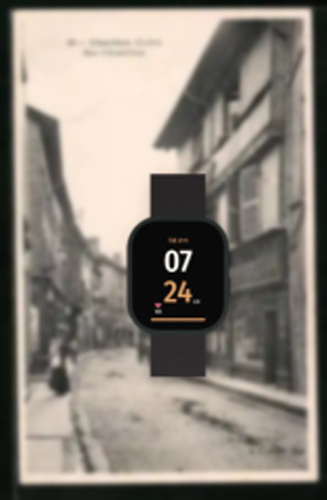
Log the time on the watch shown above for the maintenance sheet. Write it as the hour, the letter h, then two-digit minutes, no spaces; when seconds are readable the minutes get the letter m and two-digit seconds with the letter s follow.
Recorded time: 7h24
